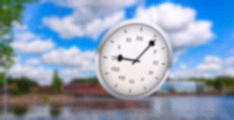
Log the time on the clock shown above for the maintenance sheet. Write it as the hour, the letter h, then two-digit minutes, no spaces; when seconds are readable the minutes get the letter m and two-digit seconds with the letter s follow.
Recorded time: 9h06
